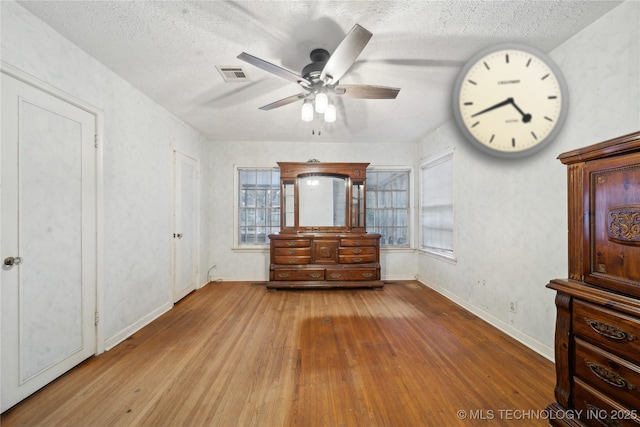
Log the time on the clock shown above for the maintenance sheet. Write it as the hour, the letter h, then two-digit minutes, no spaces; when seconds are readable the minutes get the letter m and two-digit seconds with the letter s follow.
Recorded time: 4h42
